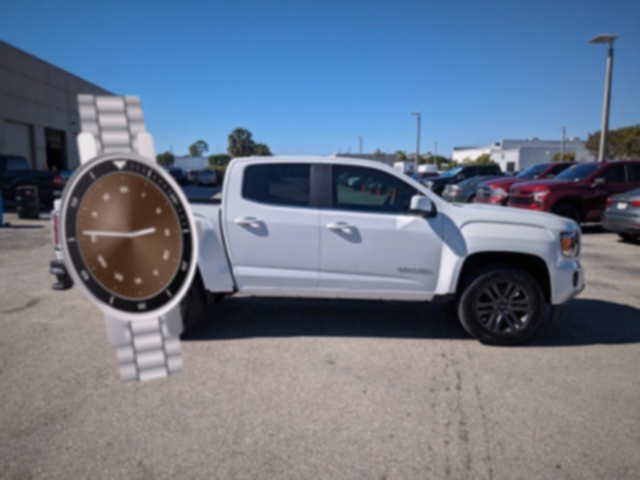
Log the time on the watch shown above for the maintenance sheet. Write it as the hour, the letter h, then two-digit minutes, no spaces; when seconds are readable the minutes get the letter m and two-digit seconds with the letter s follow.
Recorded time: 2h46
